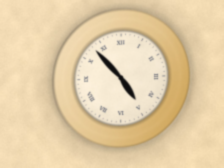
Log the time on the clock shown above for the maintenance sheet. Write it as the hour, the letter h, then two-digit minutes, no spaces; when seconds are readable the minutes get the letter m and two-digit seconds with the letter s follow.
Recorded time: 4h53
